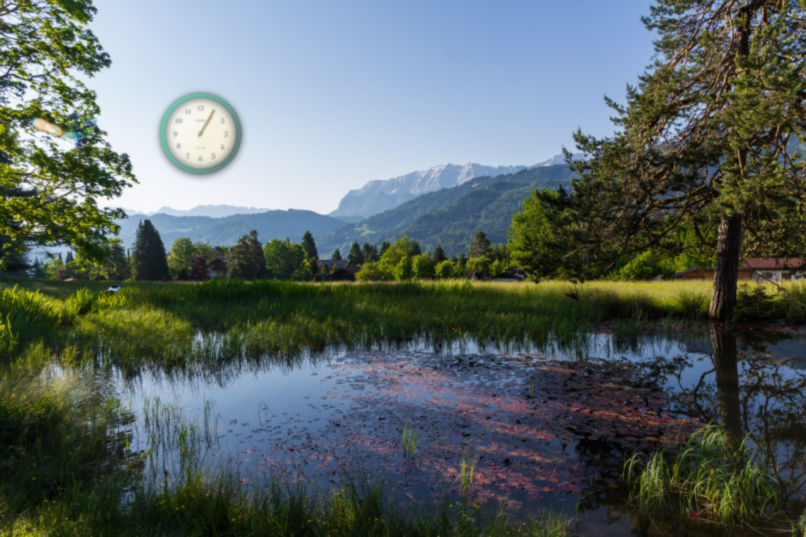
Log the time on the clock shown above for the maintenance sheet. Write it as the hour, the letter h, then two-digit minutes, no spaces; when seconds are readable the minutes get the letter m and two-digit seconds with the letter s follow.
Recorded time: 1h05
